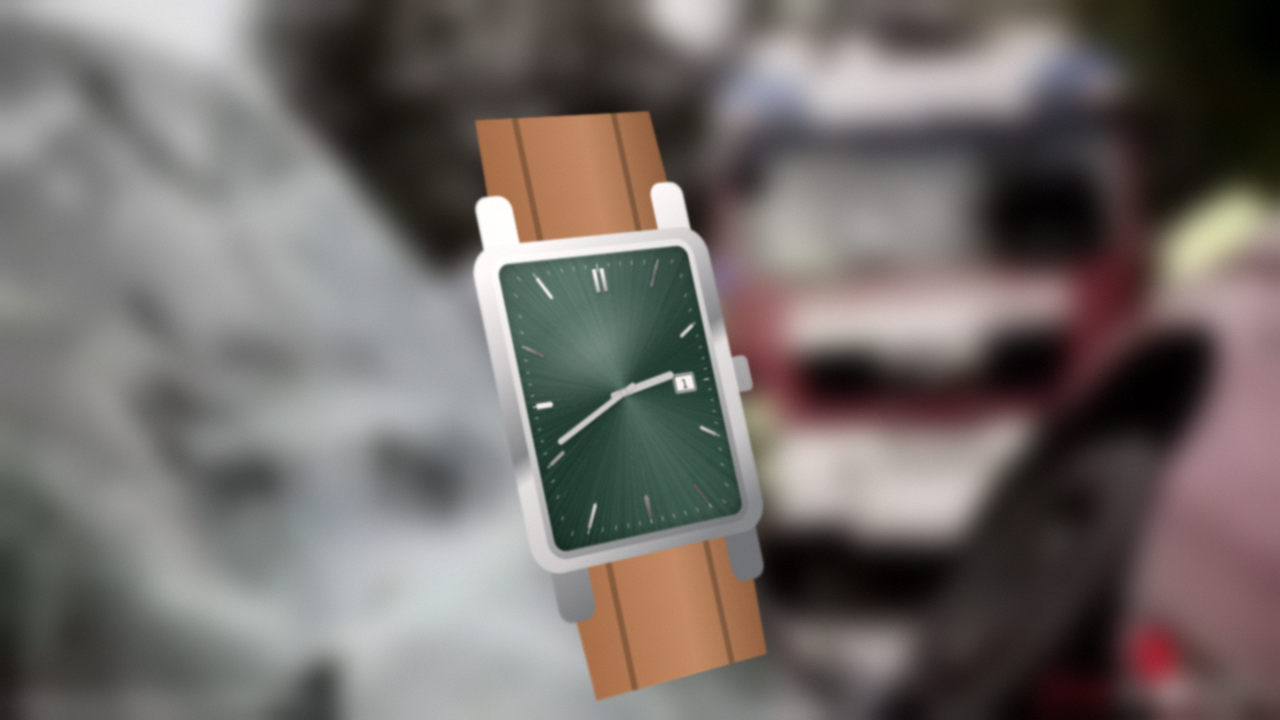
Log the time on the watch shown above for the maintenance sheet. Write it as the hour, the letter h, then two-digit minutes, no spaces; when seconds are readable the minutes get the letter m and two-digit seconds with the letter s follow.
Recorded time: 2h41
